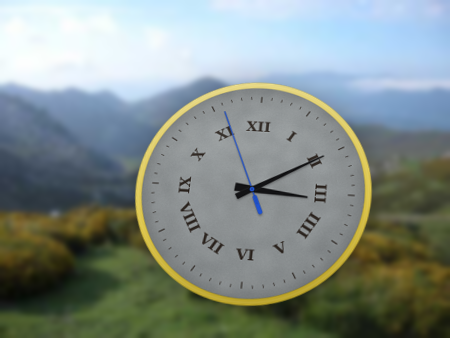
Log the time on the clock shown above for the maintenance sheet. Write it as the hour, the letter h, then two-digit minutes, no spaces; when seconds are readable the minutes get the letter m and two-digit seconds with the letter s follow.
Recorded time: 3h09m56s
